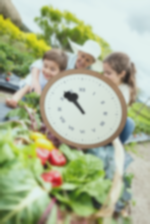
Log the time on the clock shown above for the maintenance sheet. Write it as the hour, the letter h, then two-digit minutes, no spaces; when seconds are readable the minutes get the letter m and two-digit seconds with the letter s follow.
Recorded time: 10h53
